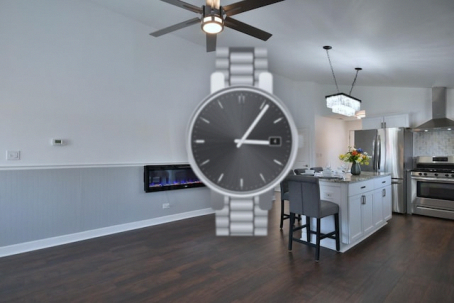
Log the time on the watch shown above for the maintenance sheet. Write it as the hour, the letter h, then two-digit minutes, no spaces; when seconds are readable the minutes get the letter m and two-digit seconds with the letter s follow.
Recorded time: 3h06
